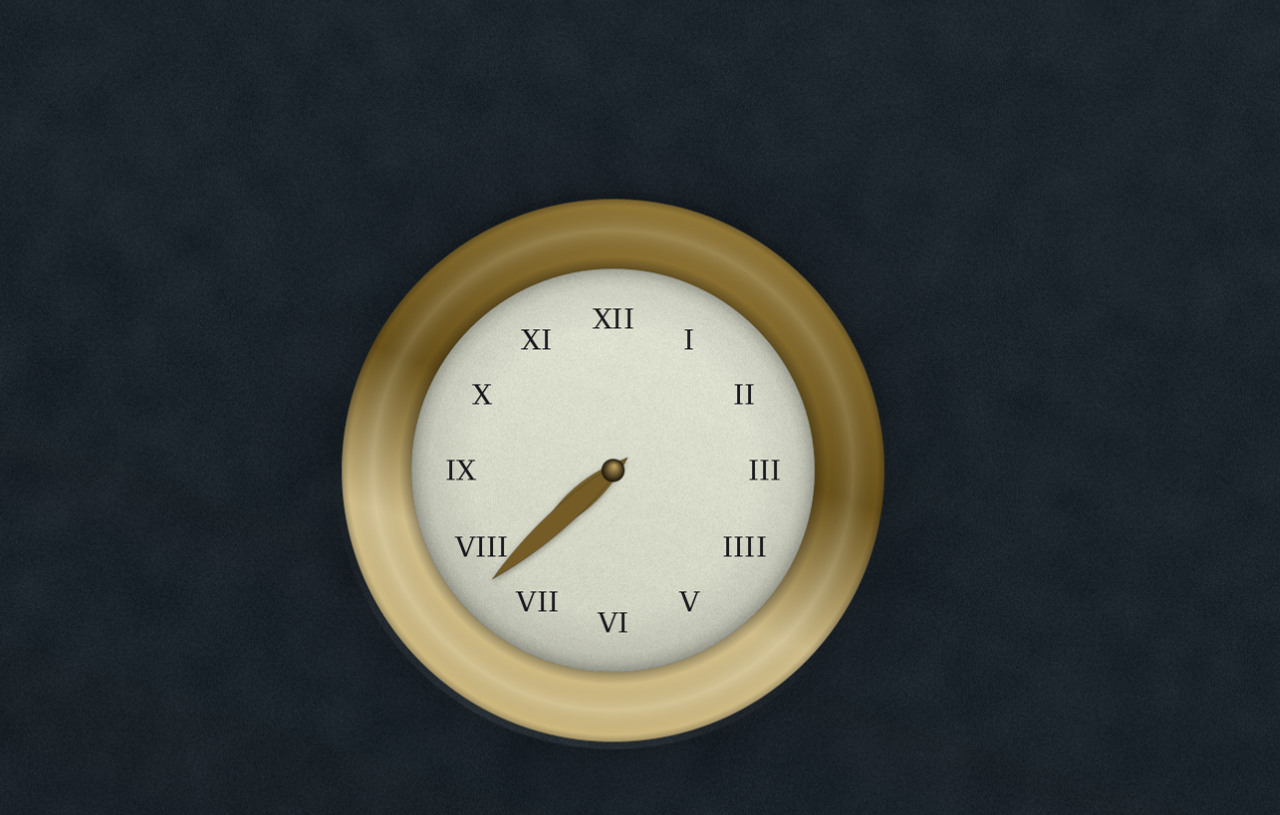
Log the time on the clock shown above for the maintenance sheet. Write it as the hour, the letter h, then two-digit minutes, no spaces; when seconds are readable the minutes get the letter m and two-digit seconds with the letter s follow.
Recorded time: 7h38
